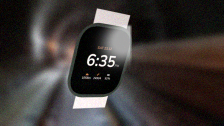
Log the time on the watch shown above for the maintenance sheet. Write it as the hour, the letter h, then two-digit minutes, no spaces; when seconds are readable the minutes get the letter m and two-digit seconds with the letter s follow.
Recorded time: 6h35
